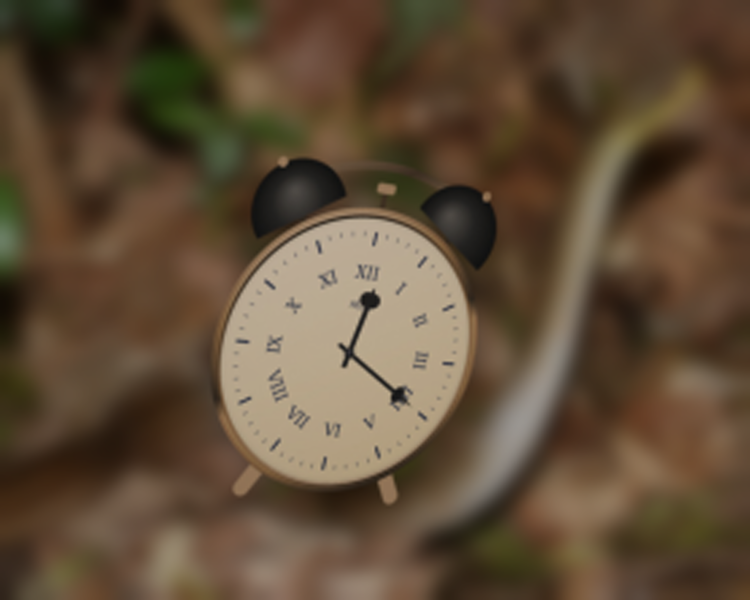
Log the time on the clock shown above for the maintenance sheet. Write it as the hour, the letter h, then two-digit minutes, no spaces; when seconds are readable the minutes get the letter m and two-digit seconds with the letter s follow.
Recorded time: 12h20
